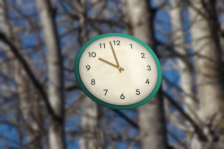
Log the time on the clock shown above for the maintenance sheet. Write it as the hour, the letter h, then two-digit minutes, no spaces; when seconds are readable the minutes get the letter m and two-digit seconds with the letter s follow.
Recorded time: 9h58
